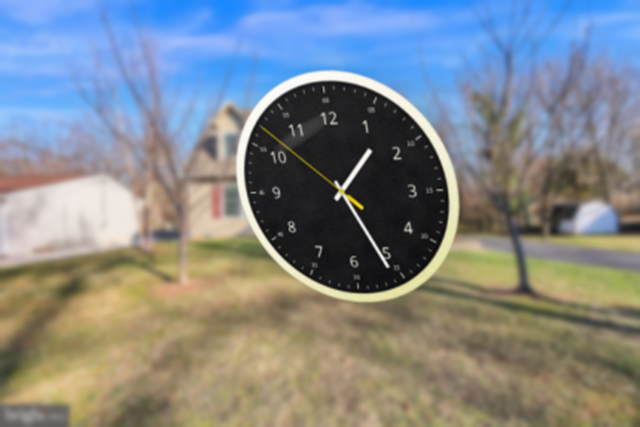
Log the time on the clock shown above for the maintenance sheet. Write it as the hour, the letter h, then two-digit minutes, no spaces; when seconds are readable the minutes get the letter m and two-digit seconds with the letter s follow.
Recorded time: 1h25m52s
